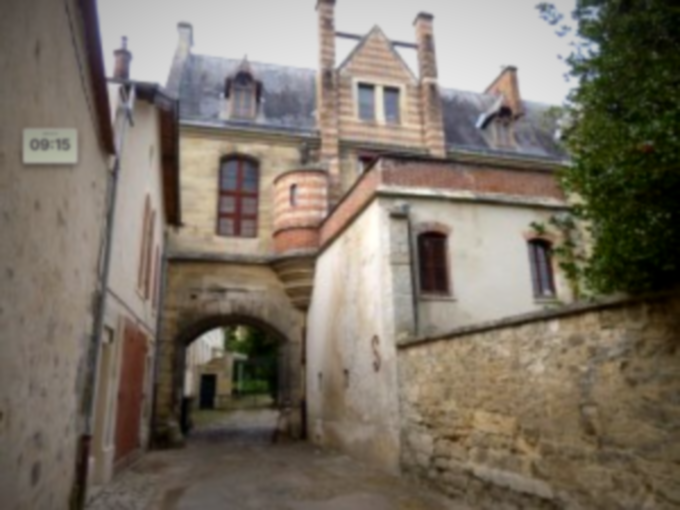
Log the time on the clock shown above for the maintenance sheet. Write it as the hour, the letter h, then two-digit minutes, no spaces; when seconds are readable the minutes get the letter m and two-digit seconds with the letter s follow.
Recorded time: 9h15
